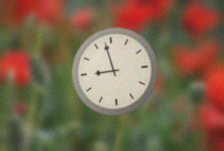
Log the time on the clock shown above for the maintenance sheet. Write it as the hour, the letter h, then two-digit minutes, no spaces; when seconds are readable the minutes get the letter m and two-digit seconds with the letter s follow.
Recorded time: 8h58
